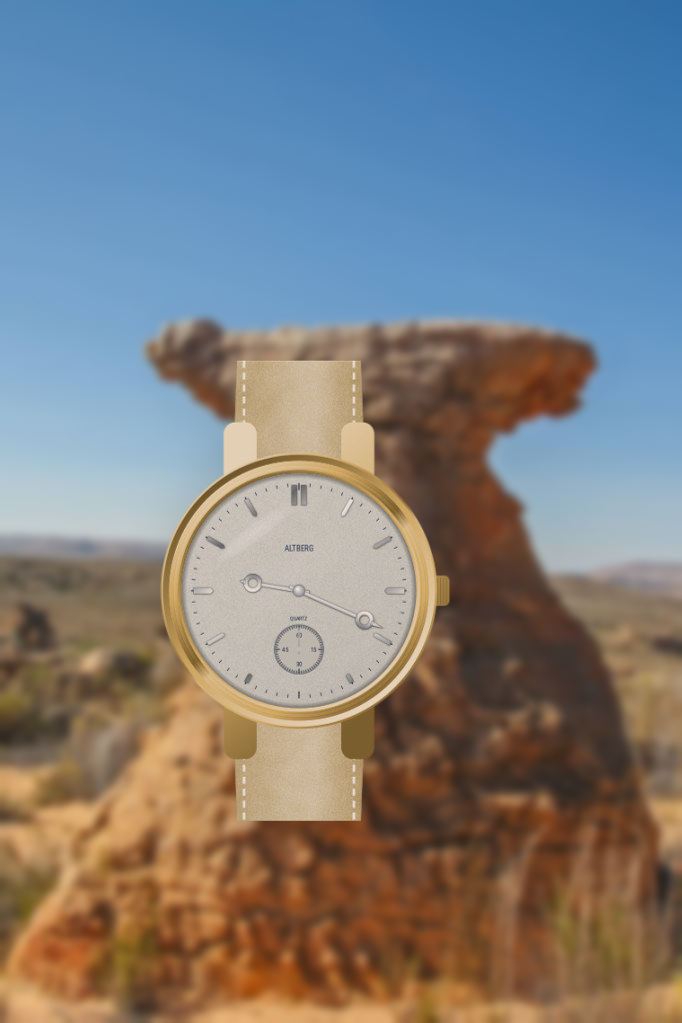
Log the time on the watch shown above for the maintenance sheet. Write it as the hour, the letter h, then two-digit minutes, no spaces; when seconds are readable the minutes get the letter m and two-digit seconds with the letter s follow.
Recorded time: 9h19
